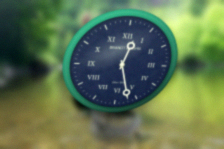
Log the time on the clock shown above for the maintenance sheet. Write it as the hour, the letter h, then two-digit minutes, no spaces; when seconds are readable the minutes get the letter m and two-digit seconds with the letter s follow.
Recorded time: 12h27
